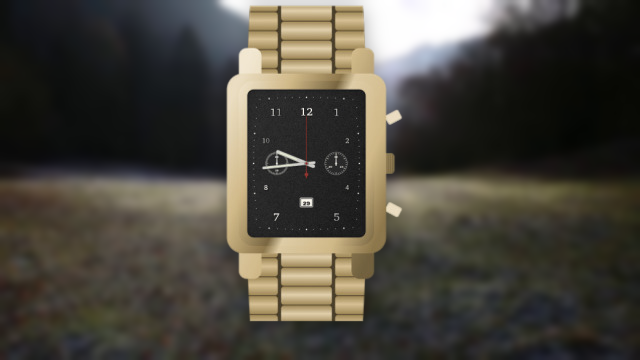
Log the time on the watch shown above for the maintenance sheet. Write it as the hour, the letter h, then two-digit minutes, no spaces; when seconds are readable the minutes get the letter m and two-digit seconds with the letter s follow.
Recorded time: 9h44
